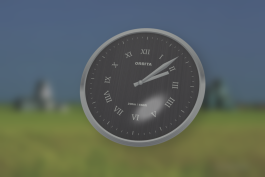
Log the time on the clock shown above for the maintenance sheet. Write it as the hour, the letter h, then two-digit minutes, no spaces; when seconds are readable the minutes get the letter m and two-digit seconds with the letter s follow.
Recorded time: 2h08
